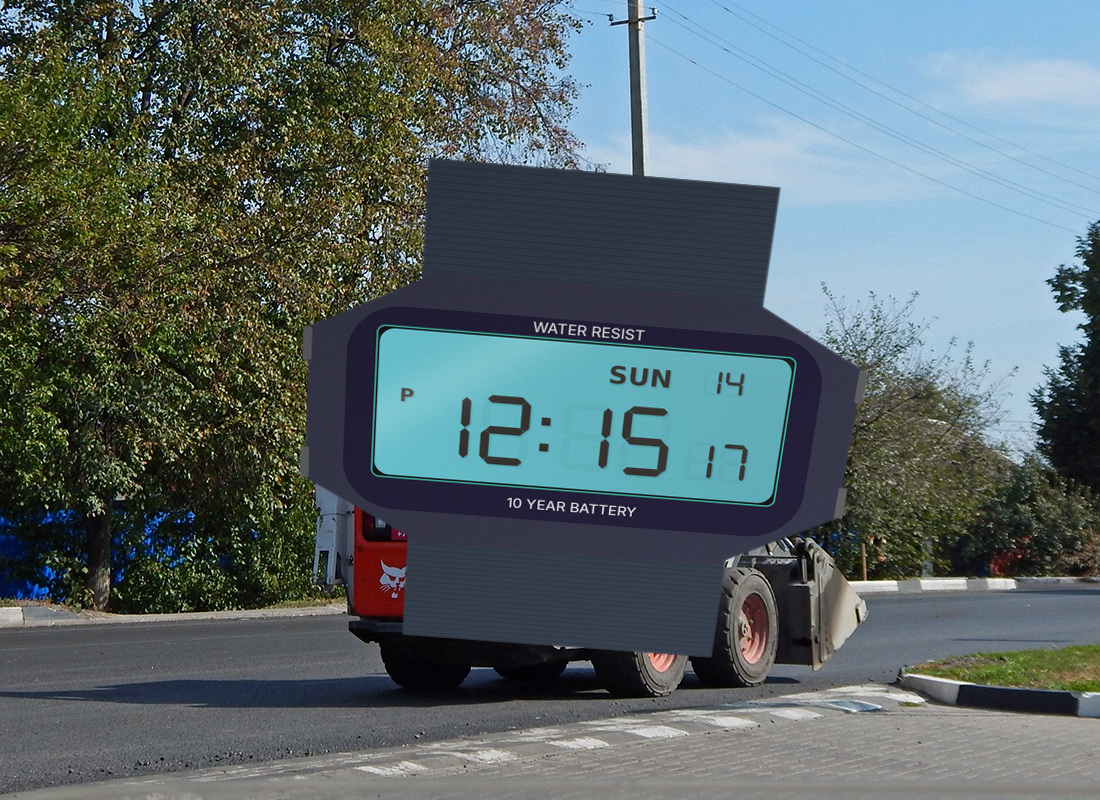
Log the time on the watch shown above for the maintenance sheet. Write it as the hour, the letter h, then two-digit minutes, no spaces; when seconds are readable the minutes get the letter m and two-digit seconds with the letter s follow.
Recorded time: 12h15m17s
